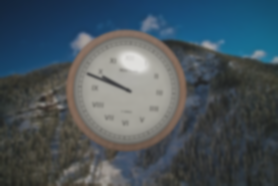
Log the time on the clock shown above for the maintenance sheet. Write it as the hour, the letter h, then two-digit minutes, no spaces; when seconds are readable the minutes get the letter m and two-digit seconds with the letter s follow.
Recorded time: 9h48
